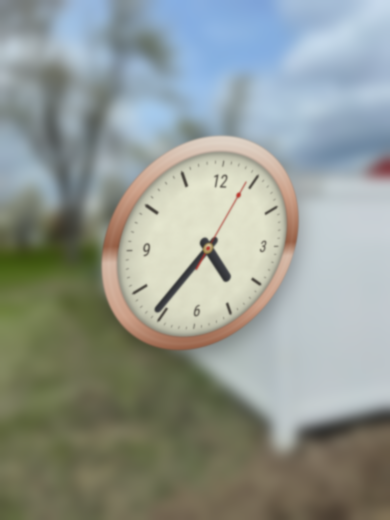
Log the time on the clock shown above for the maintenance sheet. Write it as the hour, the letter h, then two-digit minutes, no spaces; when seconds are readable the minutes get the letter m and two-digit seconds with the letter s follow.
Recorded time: 4h36m04s
